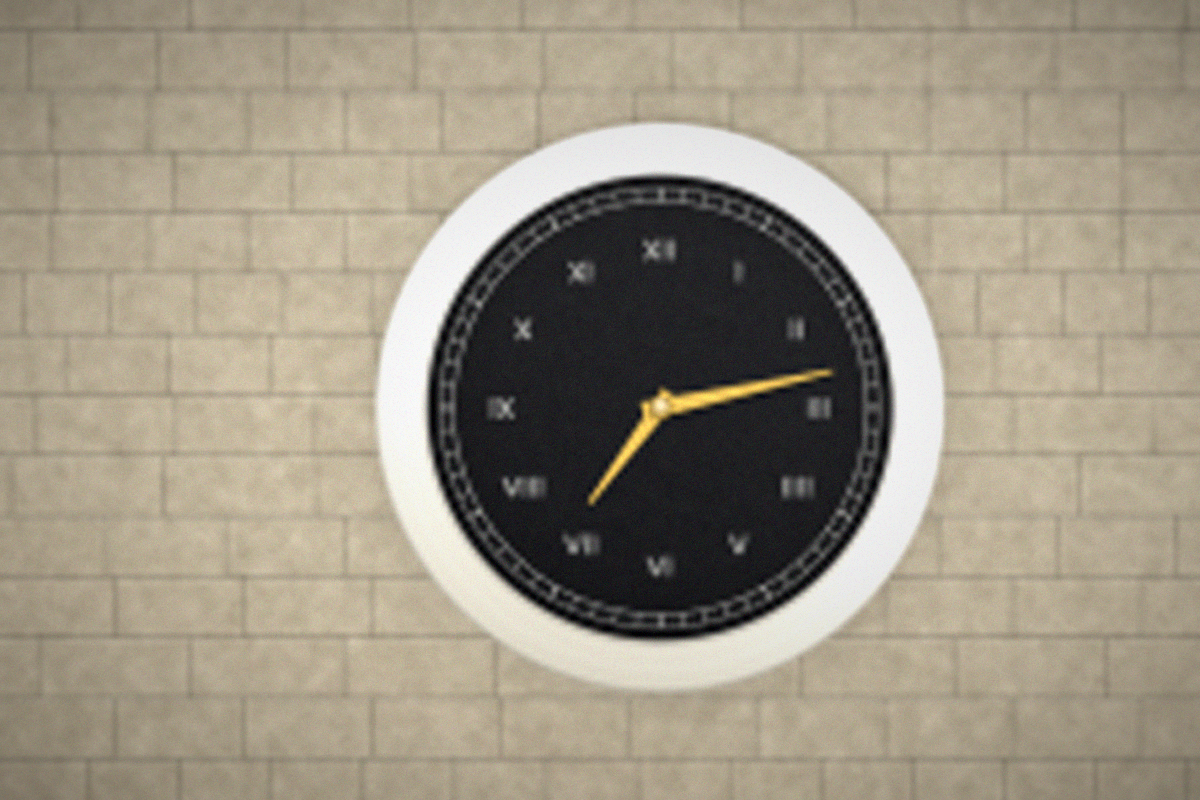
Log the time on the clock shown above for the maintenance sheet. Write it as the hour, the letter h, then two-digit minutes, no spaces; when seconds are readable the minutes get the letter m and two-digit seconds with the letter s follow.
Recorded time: 7h13
